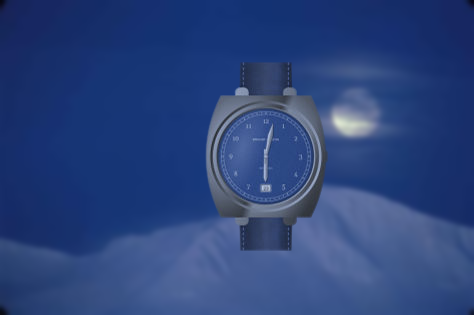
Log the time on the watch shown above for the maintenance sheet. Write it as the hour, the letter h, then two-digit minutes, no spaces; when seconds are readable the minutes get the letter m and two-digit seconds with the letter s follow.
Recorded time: 6h02
